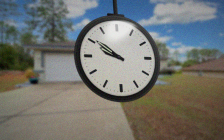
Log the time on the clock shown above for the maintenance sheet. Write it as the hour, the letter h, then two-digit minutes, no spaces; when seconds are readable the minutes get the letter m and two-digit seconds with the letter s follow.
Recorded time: 9h51
